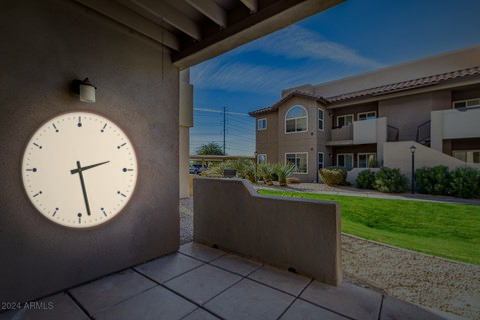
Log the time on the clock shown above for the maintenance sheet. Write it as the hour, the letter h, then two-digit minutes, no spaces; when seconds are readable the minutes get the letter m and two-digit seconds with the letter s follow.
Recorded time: 2h28
